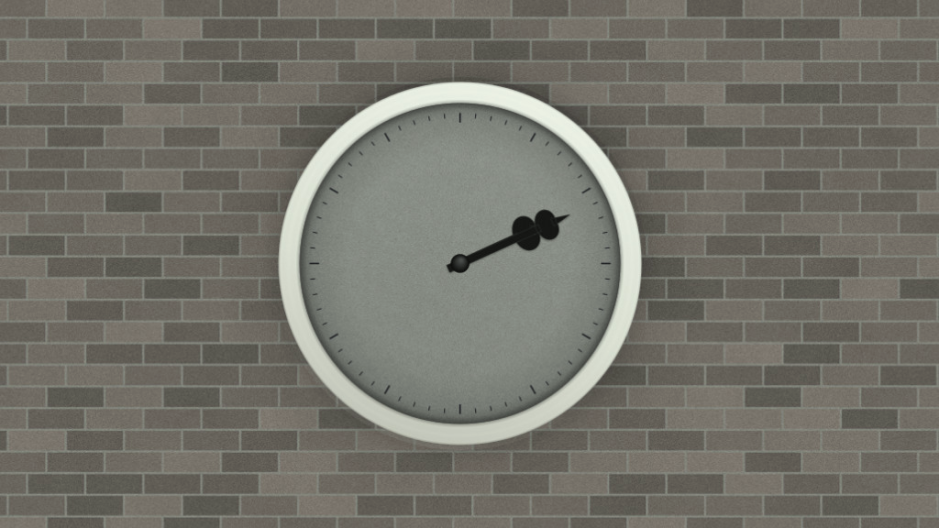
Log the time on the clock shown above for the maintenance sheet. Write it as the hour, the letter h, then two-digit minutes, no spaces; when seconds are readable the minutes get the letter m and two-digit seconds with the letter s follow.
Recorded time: 2h11
